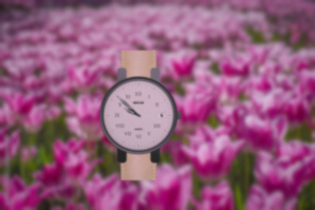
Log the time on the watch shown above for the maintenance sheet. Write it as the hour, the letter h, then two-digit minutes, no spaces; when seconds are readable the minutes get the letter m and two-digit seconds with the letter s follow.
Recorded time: 9h52
